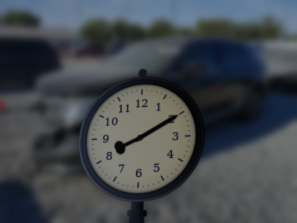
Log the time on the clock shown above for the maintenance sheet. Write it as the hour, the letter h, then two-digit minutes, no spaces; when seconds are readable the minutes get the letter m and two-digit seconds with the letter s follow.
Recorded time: 8h10
